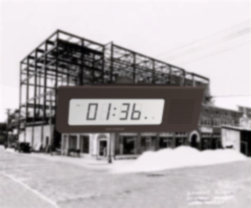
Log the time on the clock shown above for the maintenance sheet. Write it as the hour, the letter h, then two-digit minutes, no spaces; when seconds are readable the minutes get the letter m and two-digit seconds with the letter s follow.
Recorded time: 1h36
